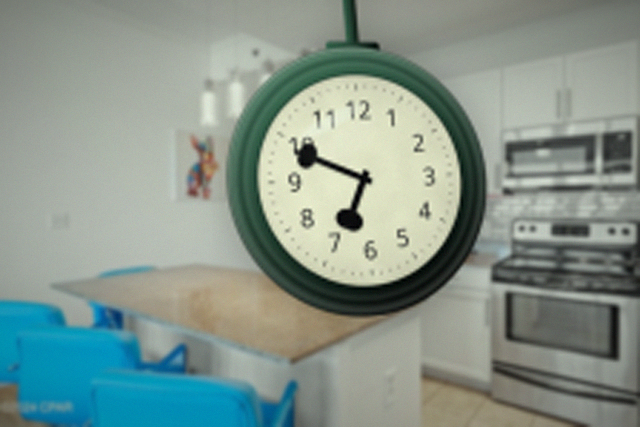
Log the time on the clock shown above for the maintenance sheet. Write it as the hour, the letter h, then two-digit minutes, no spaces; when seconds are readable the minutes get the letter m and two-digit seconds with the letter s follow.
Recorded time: 6h49
